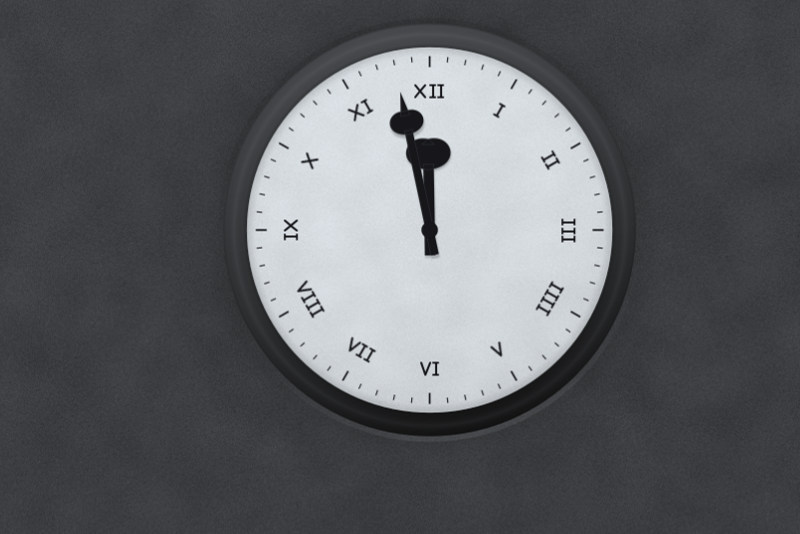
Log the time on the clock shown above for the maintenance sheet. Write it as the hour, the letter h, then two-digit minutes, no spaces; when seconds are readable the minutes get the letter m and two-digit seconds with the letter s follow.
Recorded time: 11h58
